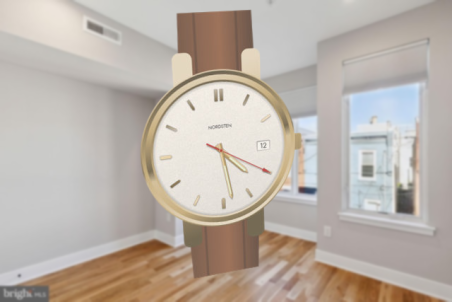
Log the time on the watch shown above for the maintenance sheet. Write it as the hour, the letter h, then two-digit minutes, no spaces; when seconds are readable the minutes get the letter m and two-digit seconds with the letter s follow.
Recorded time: 4h28m20s
